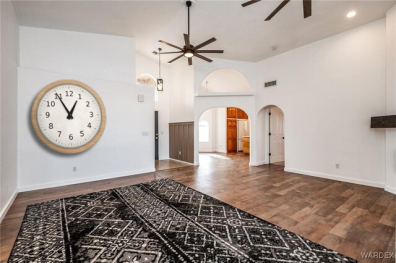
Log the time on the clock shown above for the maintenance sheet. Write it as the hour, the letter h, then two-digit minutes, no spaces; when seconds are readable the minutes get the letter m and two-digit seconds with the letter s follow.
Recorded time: 12h55
